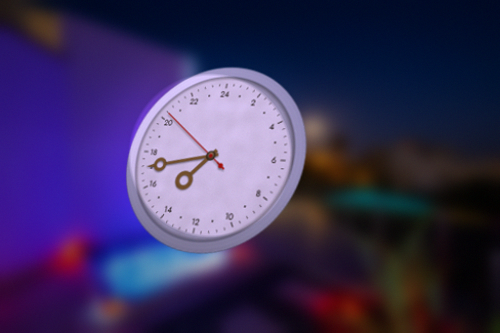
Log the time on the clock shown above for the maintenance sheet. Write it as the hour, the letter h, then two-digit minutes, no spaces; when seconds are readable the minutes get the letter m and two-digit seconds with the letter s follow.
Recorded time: 14h42m51s
